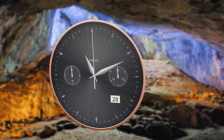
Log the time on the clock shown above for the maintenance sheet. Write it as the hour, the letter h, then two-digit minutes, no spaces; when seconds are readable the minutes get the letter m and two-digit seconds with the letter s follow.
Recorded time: 11h11
